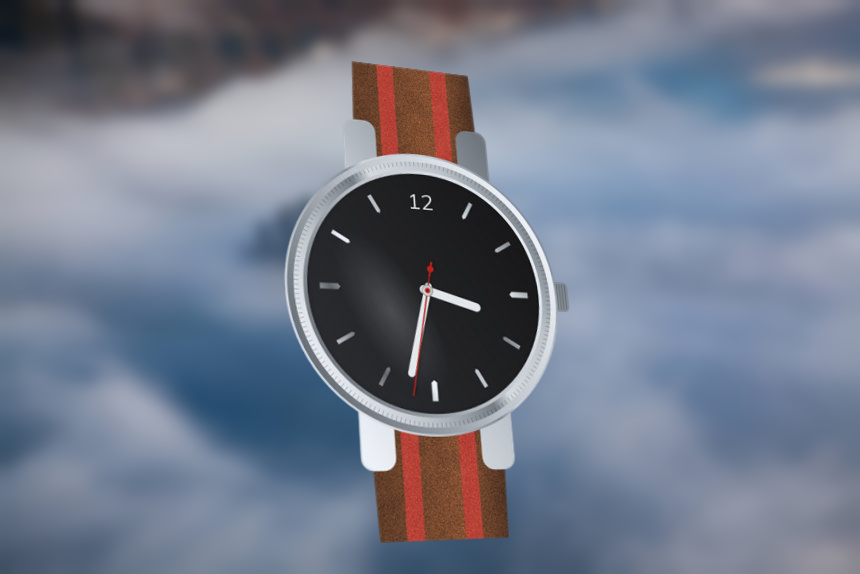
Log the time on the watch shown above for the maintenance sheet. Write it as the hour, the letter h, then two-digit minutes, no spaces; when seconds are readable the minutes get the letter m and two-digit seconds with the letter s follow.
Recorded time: 3h32m32s
